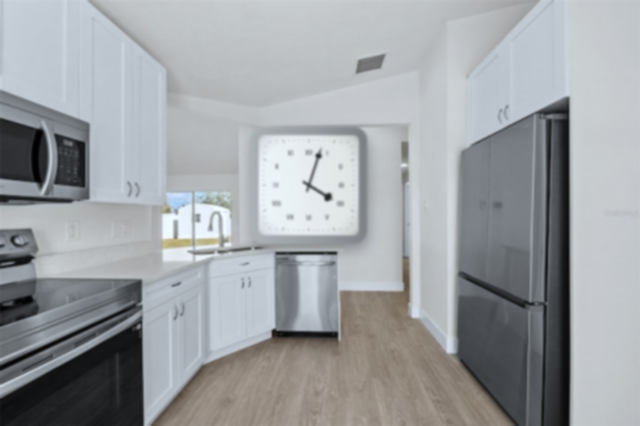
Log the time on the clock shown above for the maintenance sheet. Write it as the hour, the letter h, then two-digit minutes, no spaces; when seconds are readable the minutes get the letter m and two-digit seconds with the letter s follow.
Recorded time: 4h03
